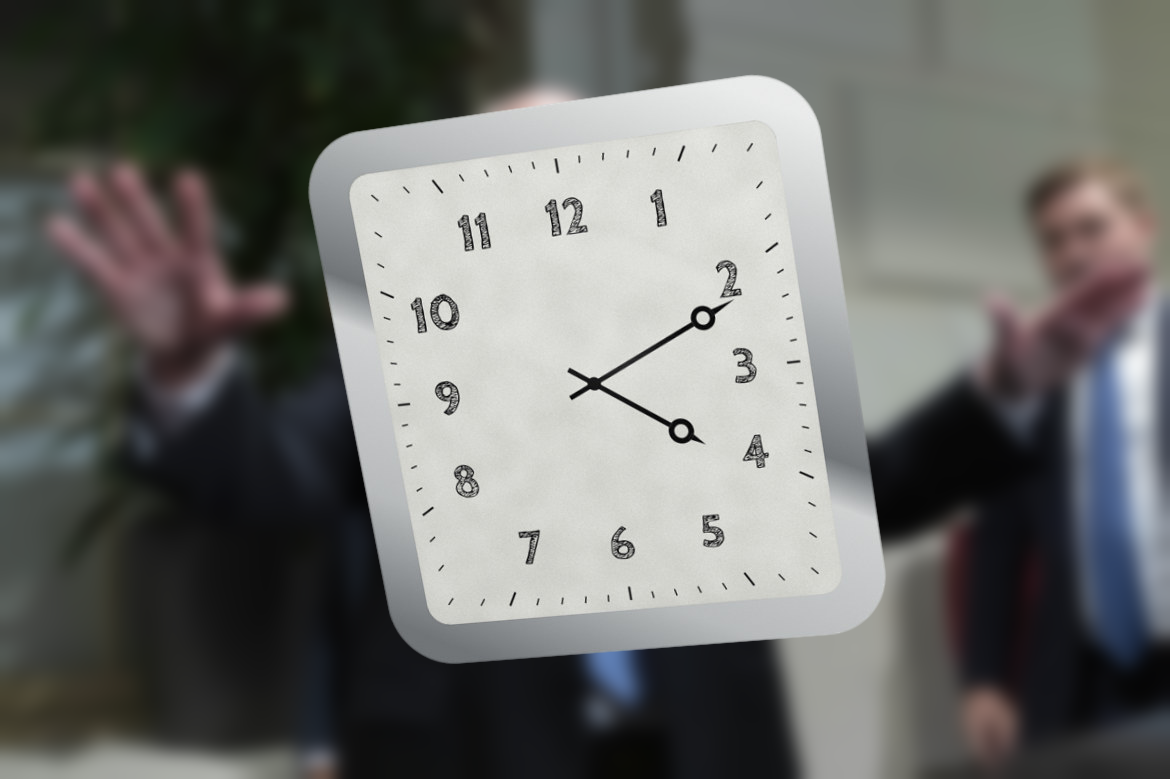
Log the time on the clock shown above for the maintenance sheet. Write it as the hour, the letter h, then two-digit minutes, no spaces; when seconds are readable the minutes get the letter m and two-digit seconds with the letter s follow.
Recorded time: 4h11
